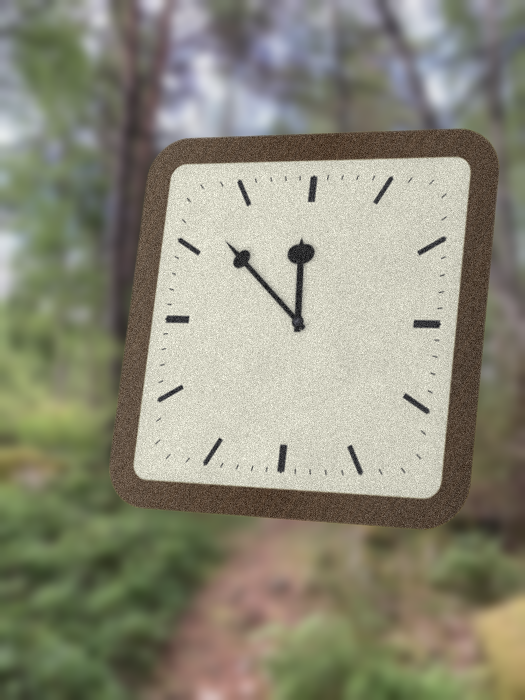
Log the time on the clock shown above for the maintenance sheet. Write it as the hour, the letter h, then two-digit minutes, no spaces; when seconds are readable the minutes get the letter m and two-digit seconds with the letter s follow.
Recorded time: 11h52
